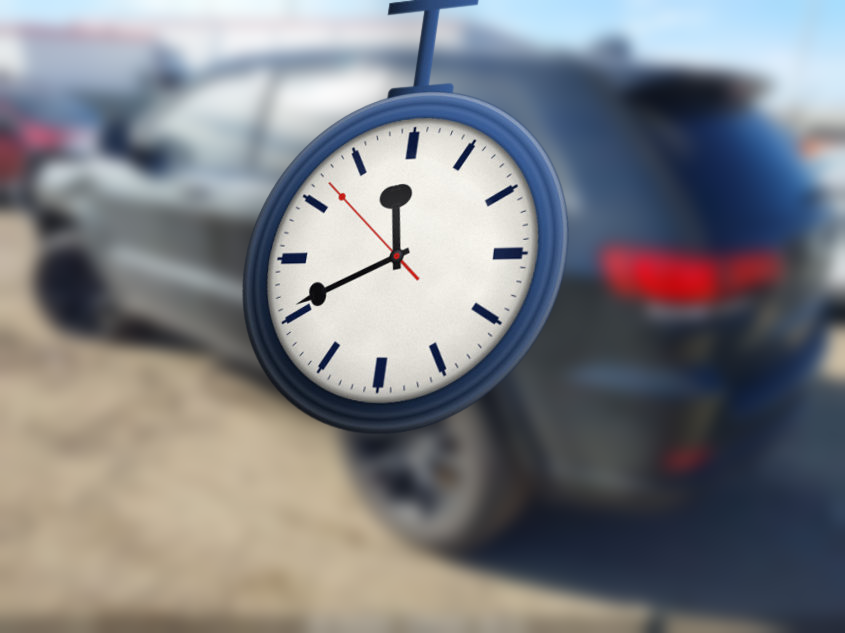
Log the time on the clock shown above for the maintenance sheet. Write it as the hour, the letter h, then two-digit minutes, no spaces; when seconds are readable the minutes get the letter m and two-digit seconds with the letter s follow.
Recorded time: 11h40m52s
